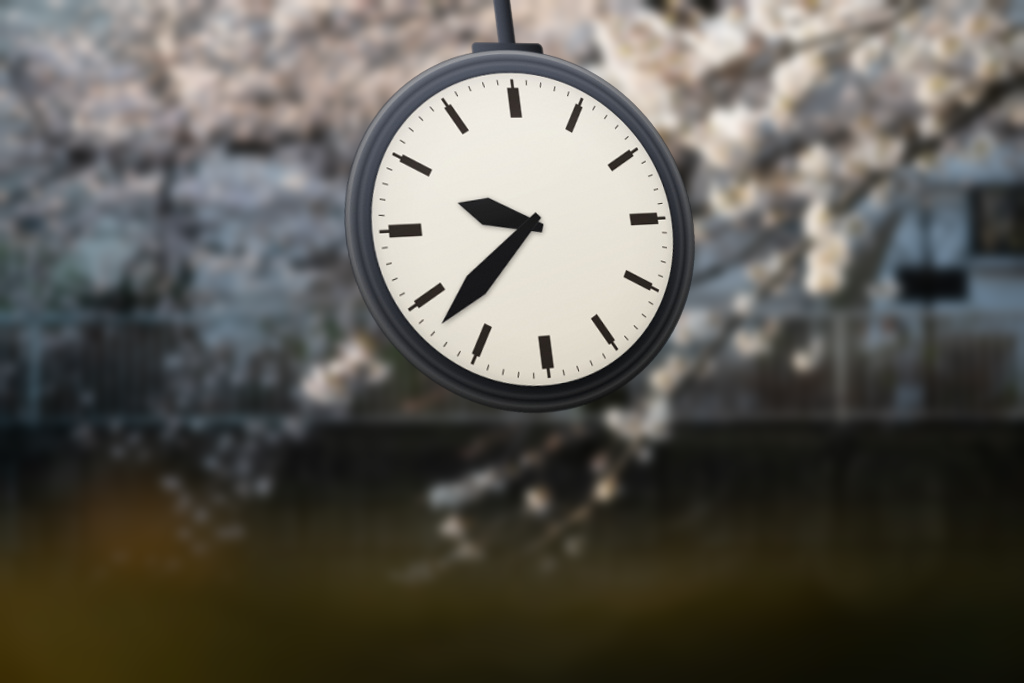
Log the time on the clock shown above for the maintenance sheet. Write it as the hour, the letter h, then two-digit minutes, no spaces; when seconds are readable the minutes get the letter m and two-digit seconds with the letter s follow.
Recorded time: 9h38
